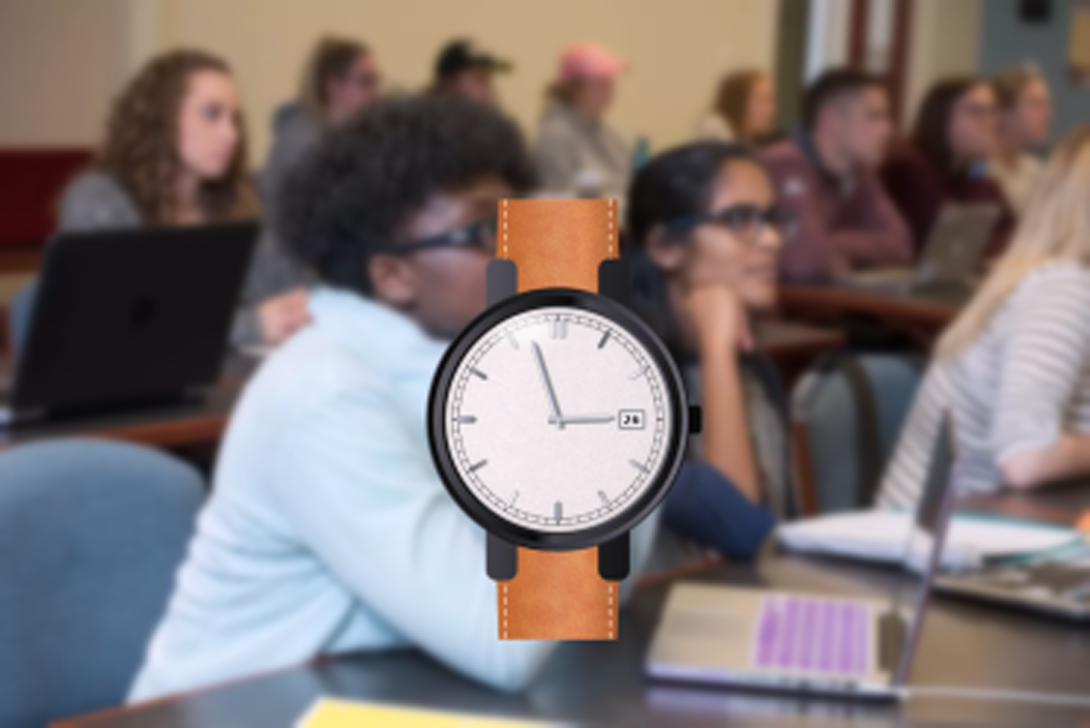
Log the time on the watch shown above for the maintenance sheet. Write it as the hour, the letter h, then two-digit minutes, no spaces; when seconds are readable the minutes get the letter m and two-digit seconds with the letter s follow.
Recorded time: 2h57
